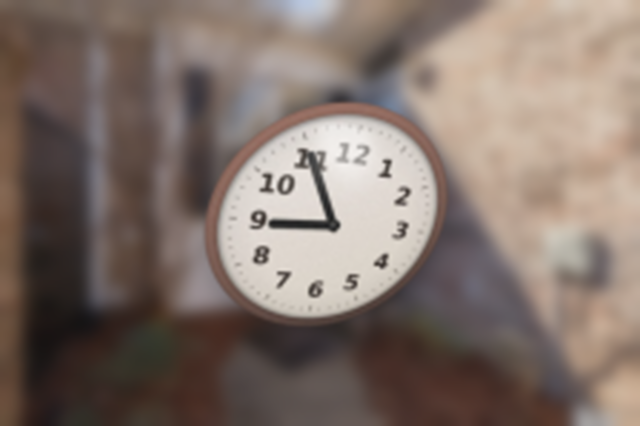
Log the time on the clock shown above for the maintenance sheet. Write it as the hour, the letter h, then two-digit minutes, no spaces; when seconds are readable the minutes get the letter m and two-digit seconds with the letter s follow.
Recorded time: 8h55
